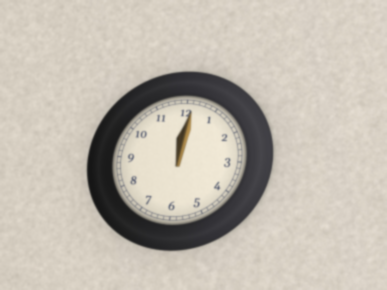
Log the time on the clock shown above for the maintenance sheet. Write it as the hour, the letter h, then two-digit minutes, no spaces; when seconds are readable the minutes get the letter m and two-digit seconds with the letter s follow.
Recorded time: 12h01
